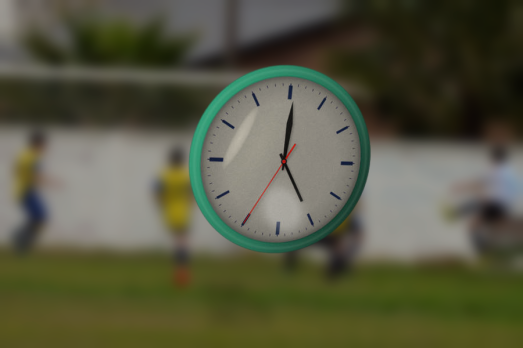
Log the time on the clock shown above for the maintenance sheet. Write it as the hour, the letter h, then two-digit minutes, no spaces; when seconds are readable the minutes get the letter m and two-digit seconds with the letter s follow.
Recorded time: 5h00m35s
